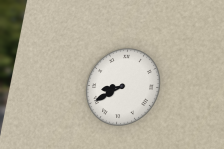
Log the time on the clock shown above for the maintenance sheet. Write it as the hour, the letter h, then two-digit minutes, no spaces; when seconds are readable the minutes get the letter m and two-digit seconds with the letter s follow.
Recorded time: 8h40
